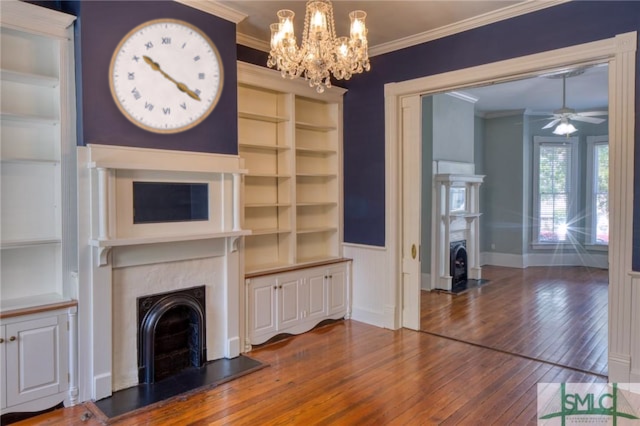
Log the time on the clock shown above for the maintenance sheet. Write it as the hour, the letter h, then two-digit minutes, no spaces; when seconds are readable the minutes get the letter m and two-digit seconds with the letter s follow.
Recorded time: 10h21
